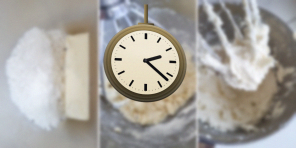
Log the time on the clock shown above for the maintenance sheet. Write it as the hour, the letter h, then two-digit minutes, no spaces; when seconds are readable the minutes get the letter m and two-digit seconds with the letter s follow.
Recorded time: 2h22
